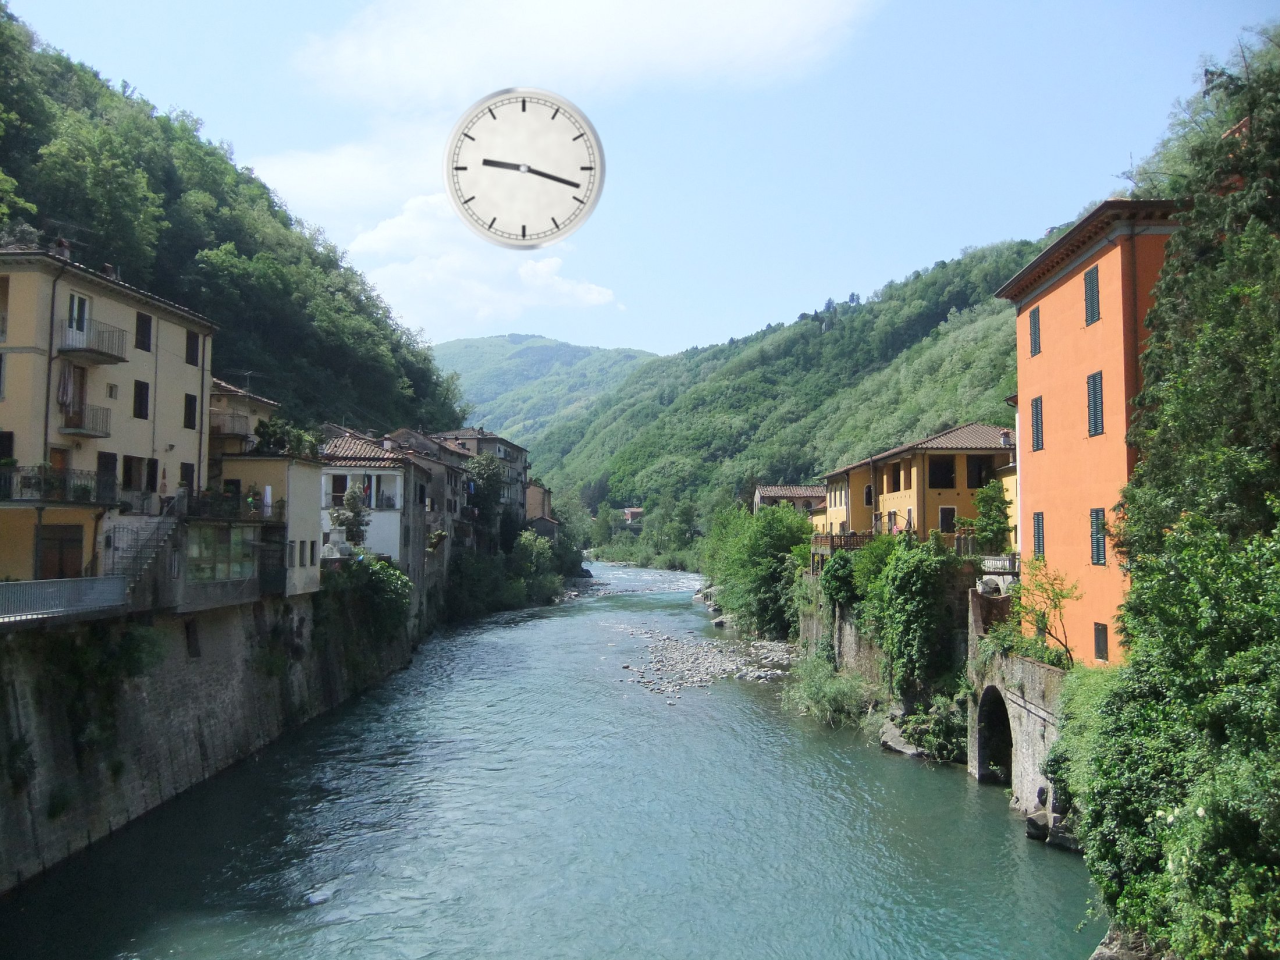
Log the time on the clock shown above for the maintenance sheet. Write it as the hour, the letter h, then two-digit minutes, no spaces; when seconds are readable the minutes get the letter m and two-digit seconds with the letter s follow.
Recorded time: 9h18
